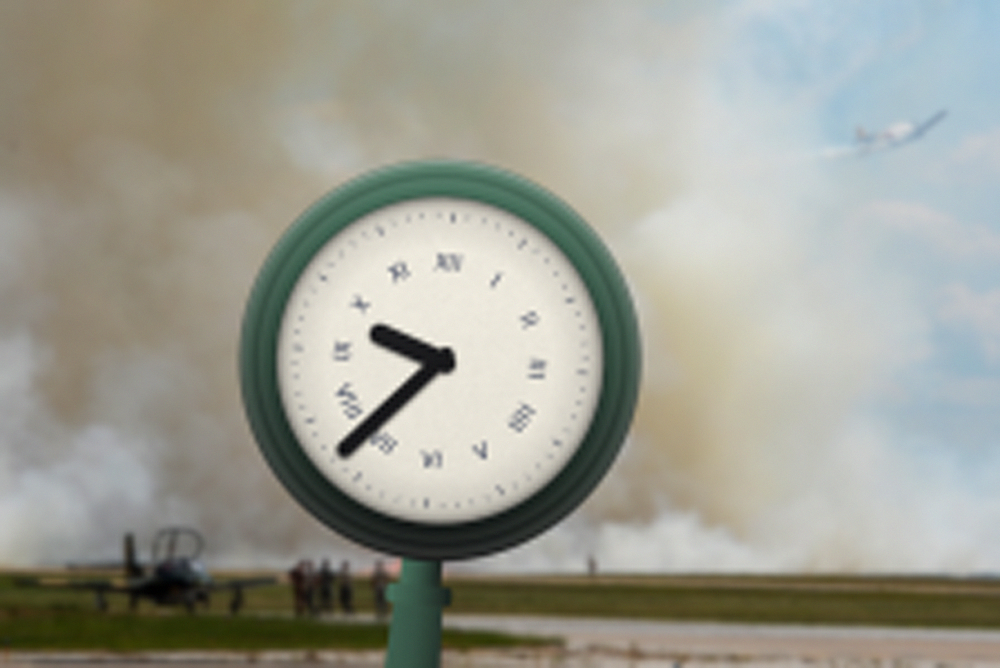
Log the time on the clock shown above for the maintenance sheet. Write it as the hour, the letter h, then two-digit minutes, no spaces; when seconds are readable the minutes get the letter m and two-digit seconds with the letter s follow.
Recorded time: 9h37
